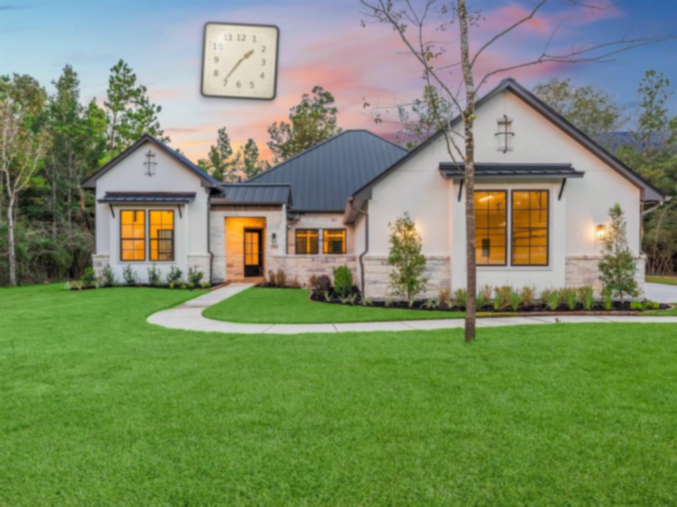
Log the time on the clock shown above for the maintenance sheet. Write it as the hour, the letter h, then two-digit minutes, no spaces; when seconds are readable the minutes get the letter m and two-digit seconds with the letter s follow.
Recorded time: 1h36
